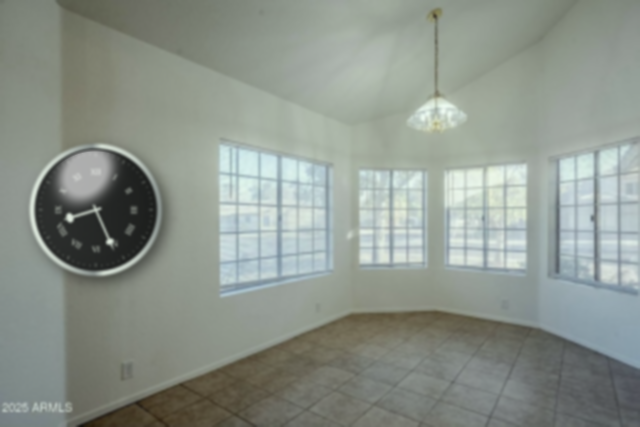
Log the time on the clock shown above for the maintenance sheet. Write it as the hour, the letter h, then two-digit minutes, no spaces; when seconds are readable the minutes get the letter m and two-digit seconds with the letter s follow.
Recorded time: 8h26
